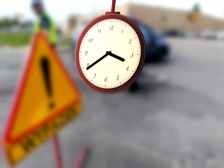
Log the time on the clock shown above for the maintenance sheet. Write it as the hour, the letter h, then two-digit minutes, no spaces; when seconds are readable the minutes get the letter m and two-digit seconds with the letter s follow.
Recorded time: 3h39
